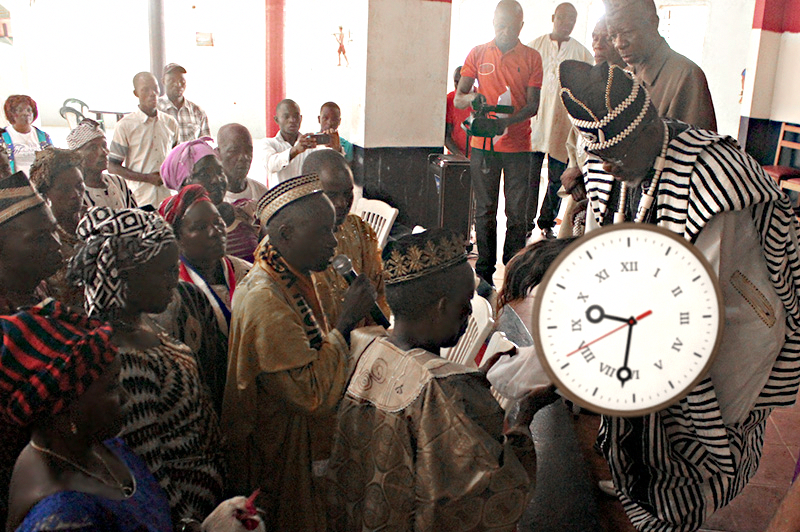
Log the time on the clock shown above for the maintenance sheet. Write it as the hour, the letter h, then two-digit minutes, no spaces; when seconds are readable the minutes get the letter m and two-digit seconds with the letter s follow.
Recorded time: 9h31m41s
